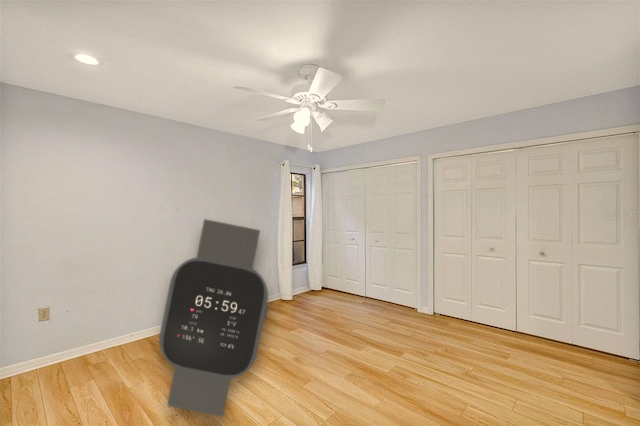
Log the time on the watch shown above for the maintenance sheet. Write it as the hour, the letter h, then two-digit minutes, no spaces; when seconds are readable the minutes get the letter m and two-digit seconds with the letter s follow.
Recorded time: 5h59
